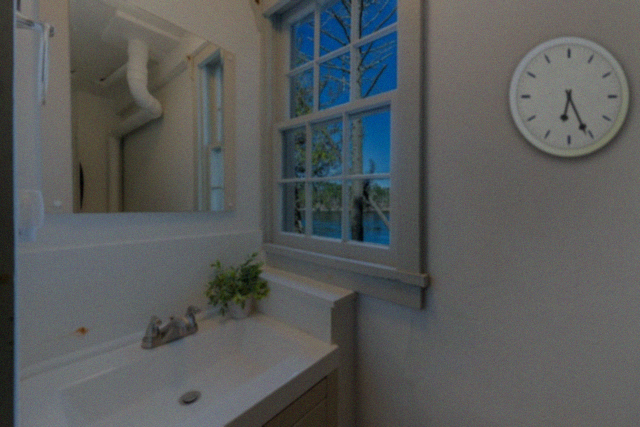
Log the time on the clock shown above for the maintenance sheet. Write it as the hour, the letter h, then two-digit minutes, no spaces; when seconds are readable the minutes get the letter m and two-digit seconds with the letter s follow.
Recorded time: 6h26
